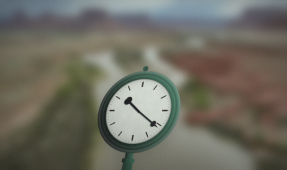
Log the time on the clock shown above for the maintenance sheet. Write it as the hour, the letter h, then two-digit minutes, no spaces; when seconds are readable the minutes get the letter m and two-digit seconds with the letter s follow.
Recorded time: 10h21
